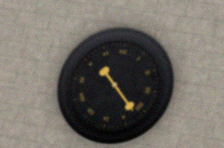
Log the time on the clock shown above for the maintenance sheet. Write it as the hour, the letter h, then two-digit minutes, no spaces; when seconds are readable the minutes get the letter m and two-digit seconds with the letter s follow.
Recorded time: 10h22
